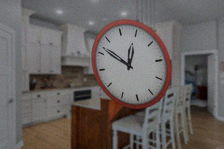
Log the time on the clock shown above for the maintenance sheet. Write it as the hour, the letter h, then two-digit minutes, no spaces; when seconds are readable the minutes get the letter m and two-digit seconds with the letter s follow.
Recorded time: 12h52
